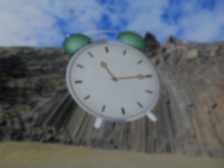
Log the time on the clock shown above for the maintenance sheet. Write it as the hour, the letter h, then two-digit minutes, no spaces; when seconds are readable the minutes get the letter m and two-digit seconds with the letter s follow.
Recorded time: 11h15
